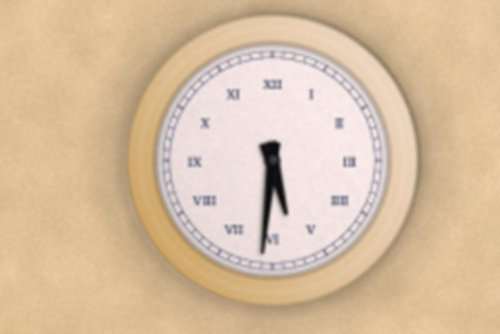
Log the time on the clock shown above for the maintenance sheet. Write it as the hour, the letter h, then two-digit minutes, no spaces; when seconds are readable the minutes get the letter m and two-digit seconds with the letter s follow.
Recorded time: 5h31
